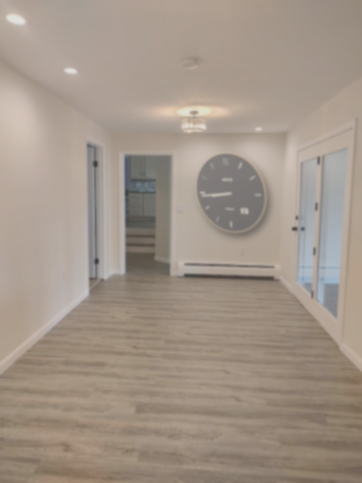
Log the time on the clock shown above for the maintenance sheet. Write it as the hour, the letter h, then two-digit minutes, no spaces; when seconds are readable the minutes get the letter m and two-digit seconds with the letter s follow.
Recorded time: 8h44
